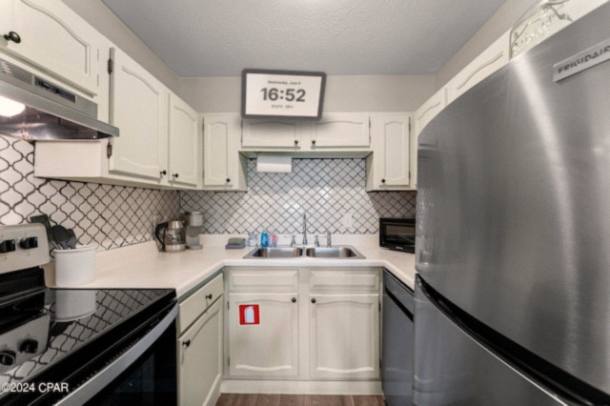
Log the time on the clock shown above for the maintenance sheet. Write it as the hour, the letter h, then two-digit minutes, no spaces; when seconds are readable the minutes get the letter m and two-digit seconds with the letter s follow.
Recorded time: 16h52
